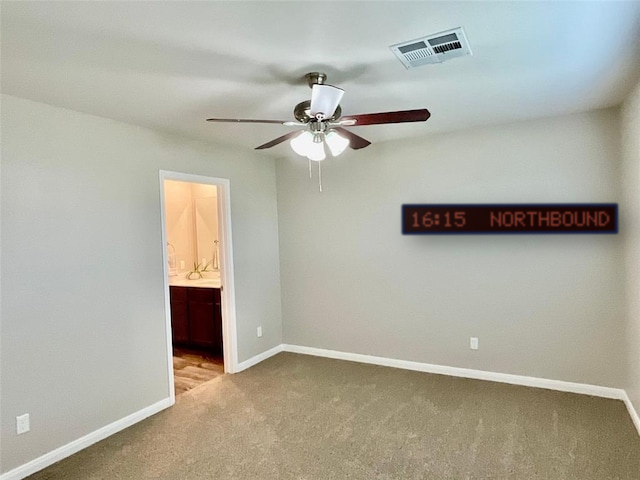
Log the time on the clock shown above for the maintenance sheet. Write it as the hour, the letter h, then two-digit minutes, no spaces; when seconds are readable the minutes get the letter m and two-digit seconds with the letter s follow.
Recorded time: 16h15
